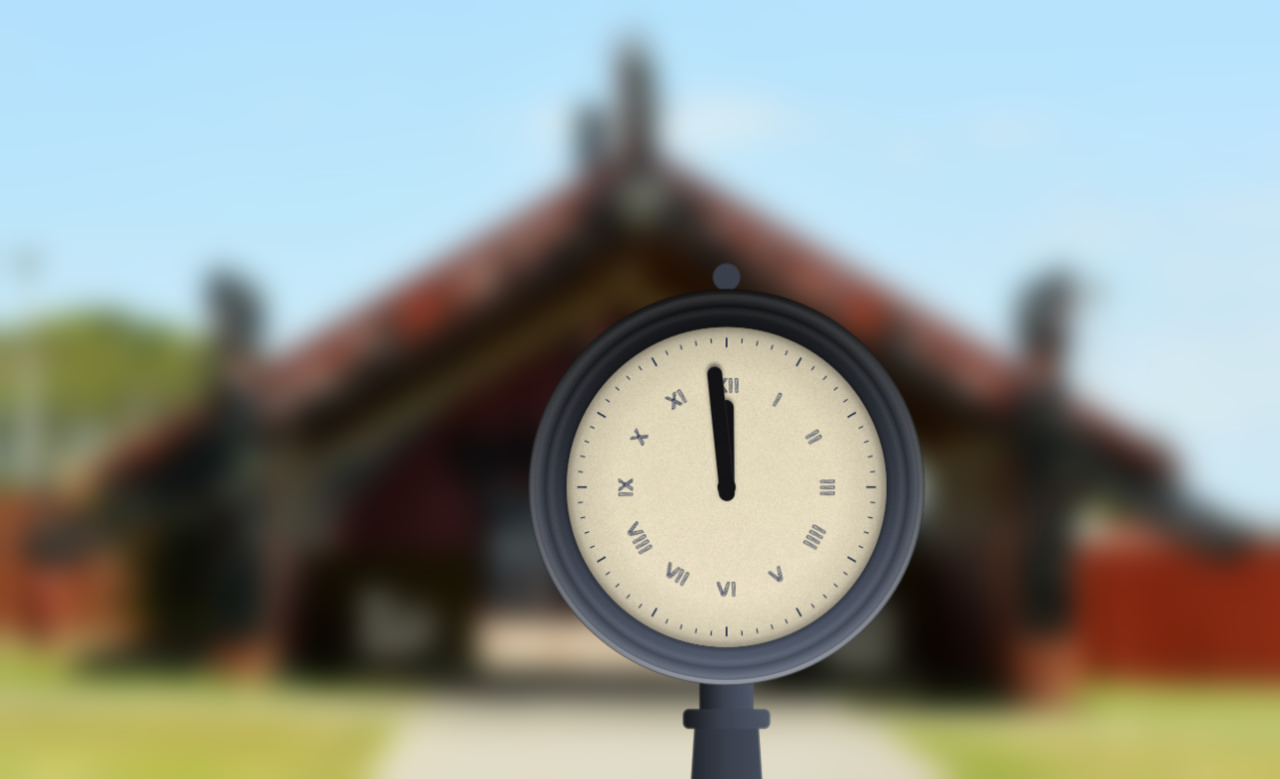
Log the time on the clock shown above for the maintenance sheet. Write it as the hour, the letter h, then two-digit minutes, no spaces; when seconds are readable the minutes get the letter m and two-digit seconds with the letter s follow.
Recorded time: 11h59
